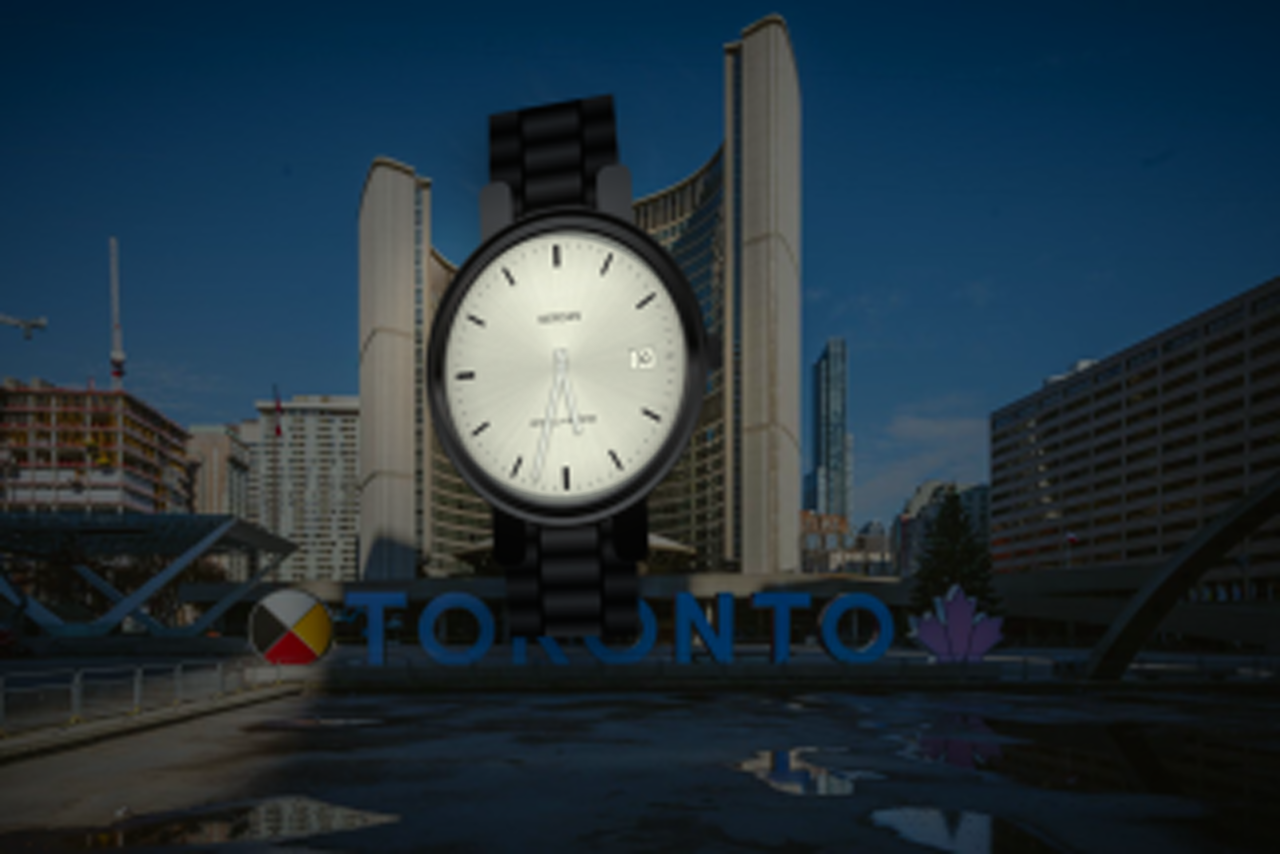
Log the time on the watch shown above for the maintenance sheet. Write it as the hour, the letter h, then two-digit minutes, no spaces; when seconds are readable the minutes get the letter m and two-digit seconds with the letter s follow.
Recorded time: 5h33
